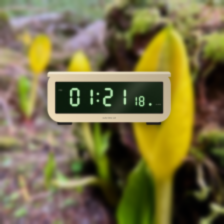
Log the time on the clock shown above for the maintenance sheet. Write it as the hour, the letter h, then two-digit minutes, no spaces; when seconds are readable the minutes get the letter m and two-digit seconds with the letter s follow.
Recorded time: 1h21m18s
